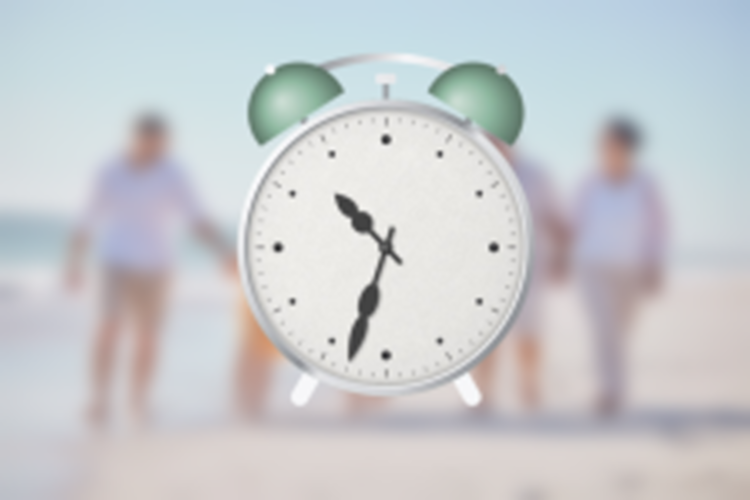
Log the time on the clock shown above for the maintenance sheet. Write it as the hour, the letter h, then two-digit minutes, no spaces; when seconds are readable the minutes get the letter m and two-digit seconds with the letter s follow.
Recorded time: 10h33
